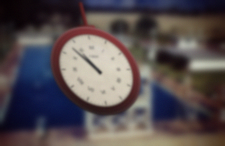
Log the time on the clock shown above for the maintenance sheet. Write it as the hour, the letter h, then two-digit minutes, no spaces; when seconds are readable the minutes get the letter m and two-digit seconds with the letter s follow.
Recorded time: 10h53
